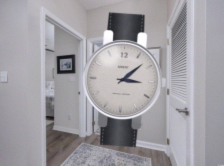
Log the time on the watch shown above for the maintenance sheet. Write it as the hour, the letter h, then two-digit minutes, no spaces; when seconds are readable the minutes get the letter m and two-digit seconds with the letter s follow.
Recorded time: 3h08
